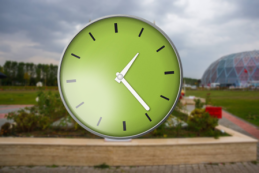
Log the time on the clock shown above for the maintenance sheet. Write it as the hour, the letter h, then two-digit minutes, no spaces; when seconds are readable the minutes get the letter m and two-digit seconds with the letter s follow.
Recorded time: 1h24
